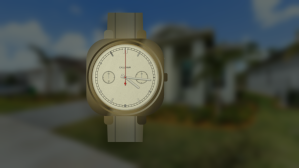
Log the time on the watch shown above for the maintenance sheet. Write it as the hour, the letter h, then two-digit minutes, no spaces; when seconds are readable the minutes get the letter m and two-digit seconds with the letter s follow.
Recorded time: 4h16
